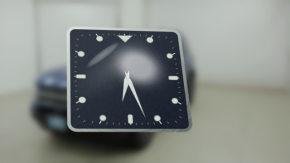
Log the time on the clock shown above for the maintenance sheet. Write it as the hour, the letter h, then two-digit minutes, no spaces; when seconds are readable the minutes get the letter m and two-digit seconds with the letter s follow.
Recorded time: 6h27
